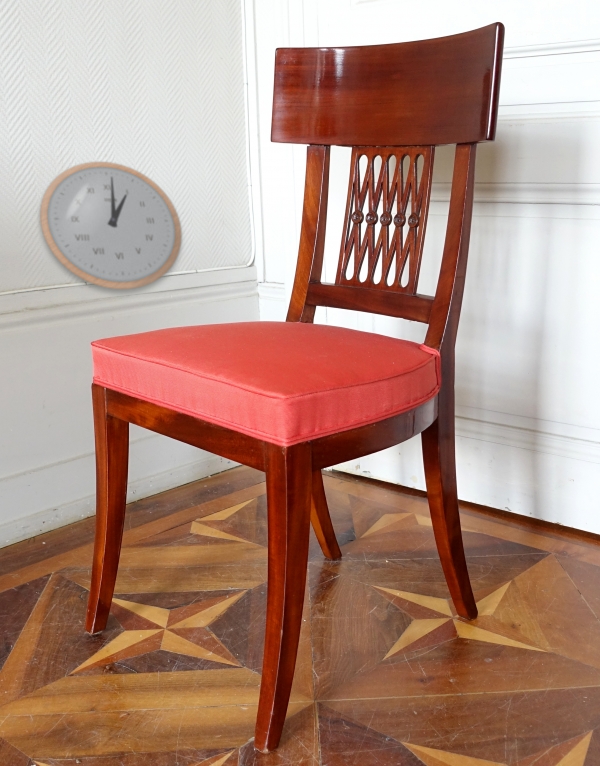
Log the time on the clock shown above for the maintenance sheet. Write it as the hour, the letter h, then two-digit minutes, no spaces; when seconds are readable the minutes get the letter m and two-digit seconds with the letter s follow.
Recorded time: 1h01
